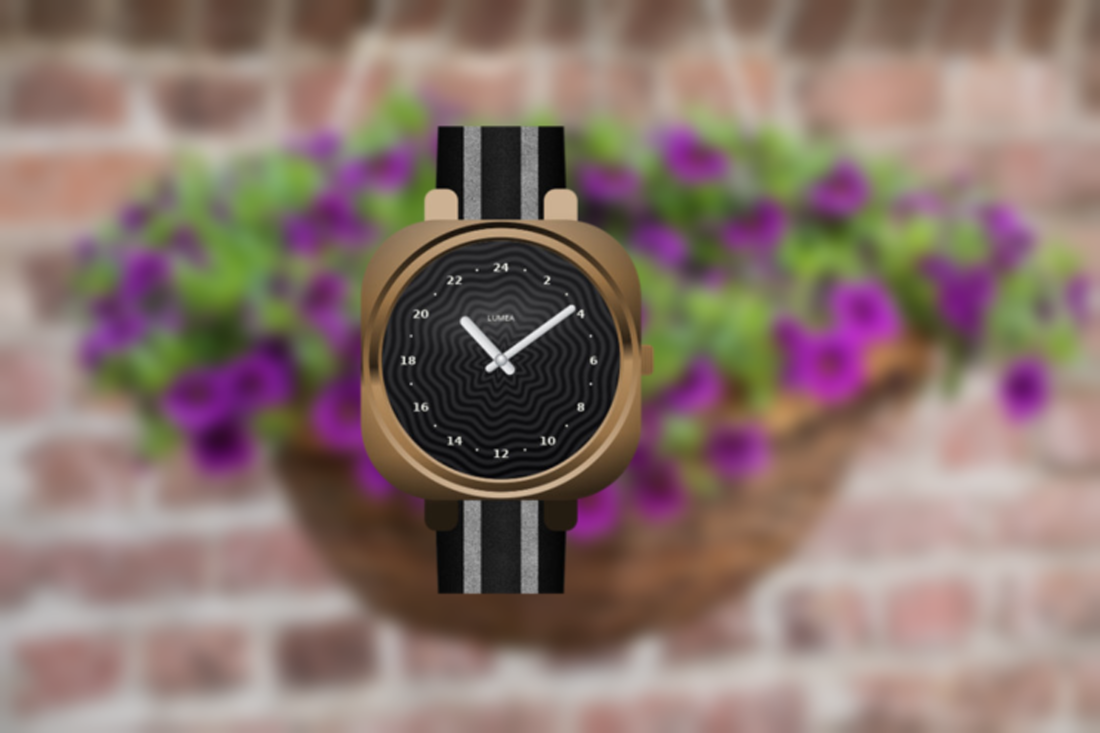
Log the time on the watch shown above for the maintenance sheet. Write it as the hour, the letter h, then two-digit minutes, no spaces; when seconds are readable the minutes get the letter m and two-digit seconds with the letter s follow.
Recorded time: 21h09
